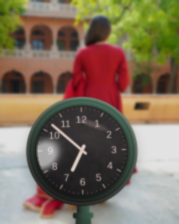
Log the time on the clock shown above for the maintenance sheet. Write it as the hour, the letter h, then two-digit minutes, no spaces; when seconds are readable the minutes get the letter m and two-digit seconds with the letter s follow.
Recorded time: 6h52
